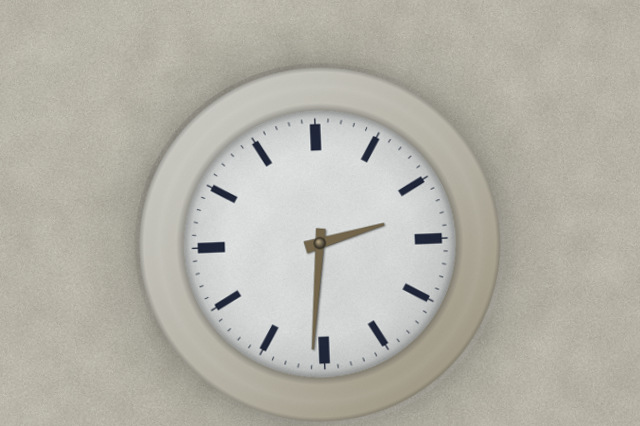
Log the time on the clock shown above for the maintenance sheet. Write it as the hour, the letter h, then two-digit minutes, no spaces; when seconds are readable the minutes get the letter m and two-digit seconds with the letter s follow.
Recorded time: 2h31
